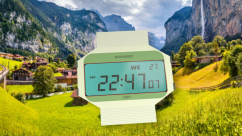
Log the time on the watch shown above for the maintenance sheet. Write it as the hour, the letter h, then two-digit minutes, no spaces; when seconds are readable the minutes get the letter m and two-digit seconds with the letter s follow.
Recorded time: 22h47m07s
